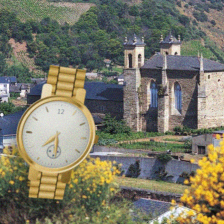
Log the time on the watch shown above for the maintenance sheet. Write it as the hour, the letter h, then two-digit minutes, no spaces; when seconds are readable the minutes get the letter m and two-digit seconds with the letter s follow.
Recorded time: 7h29
